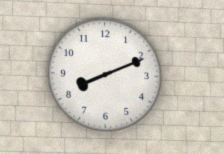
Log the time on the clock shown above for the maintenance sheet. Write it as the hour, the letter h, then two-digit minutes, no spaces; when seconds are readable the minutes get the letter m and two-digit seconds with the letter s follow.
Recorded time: 8h11
